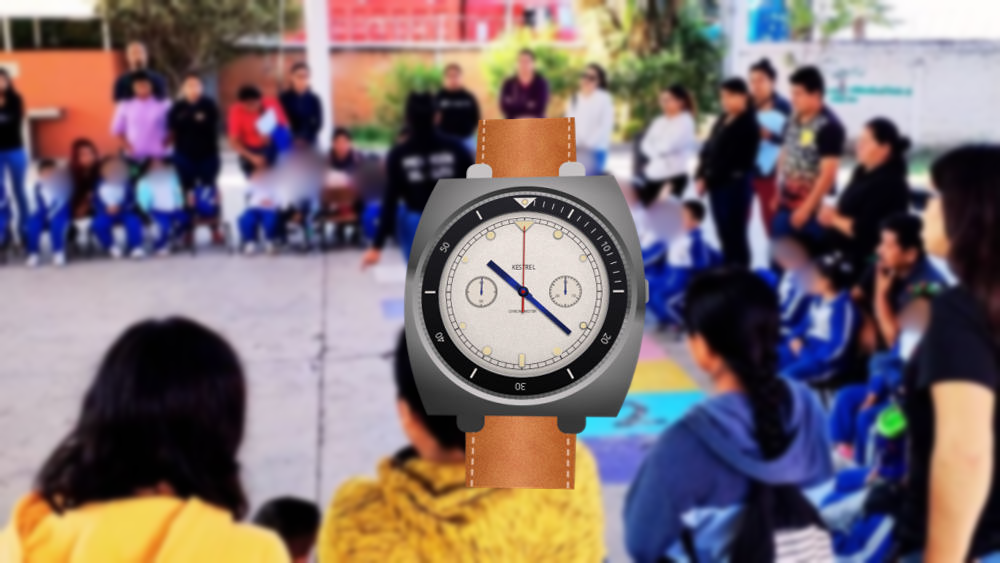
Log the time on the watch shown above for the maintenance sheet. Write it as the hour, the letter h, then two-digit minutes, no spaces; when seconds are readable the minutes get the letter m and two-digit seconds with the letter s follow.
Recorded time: 10h22
